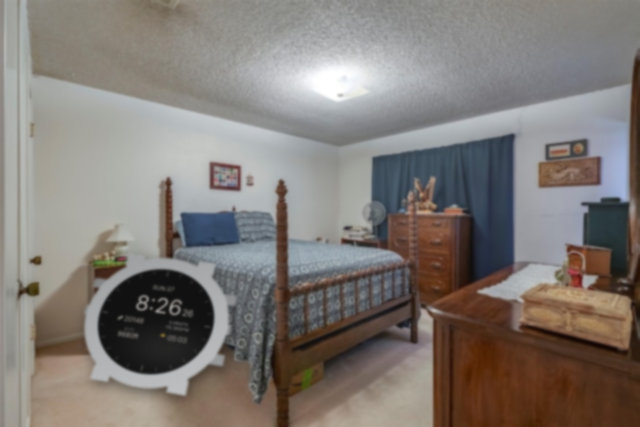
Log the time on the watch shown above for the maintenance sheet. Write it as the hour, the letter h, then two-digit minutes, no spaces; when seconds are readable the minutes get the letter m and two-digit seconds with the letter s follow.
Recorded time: 8h26
